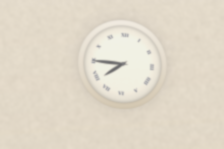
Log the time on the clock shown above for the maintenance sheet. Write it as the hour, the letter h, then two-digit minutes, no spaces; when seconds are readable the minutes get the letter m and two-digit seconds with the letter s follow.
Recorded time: 7h45
